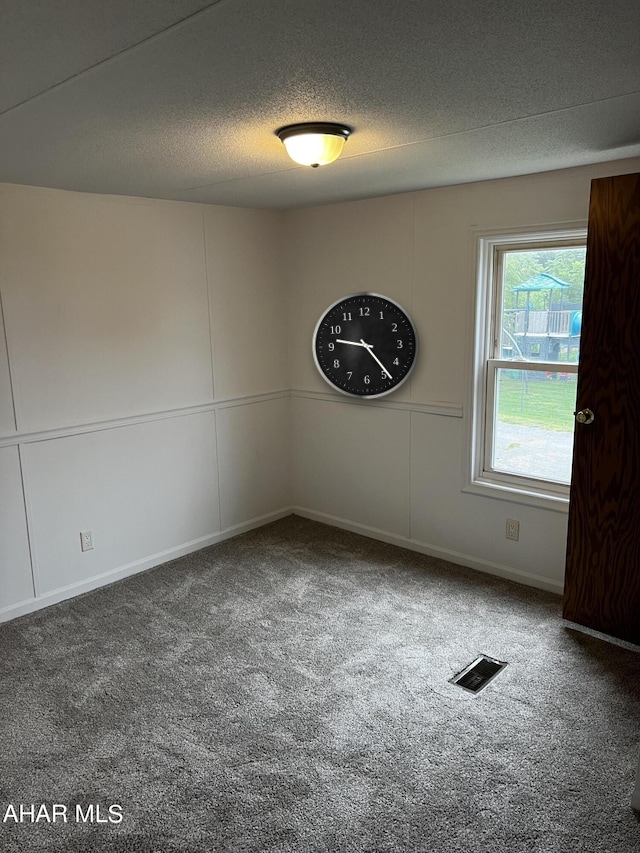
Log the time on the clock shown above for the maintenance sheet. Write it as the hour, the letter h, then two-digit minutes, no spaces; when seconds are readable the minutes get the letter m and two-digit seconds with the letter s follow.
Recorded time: 9h24
